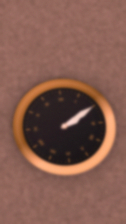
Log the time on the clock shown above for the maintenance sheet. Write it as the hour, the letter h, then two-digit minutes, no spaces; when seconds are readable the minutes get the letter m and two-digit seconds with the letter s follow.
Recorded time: 2h10
